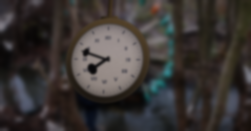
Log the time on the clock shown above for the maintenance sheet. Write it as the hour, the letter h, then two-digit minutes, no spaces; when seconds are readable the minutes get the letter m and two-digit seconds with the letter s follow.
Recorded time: 7h48
